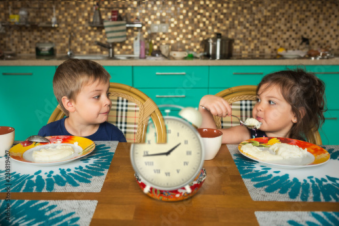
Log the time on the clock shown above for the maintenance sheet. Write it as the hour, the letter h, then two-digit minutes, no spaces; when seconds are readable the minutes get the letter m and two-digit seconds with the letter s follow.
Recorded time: 1h44
